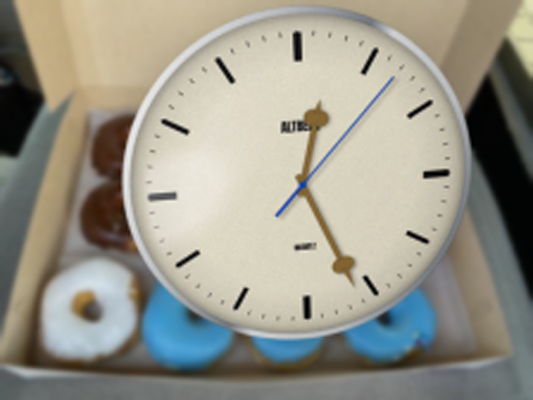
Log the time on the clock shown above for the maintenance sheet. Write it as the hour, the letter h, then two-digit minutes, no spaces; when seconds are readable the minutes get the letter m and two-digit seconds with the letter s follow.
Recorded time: 12h26m07s
